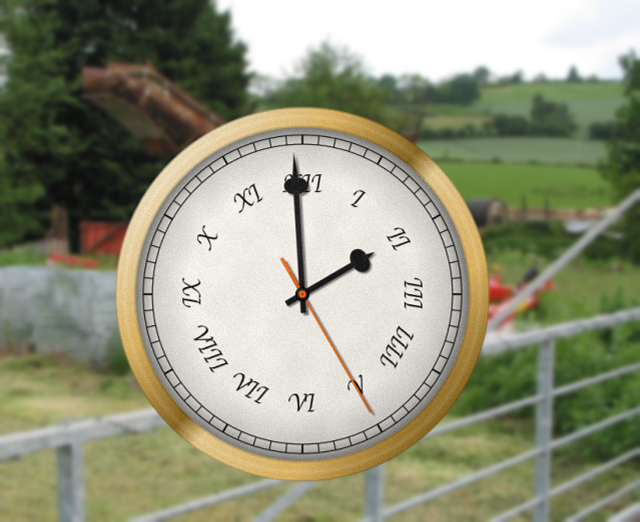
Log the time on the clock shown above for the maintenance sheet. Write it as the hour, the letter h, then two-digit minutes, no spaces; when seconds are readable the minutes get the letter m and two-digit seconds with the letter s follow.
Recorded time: 1h59m25s
